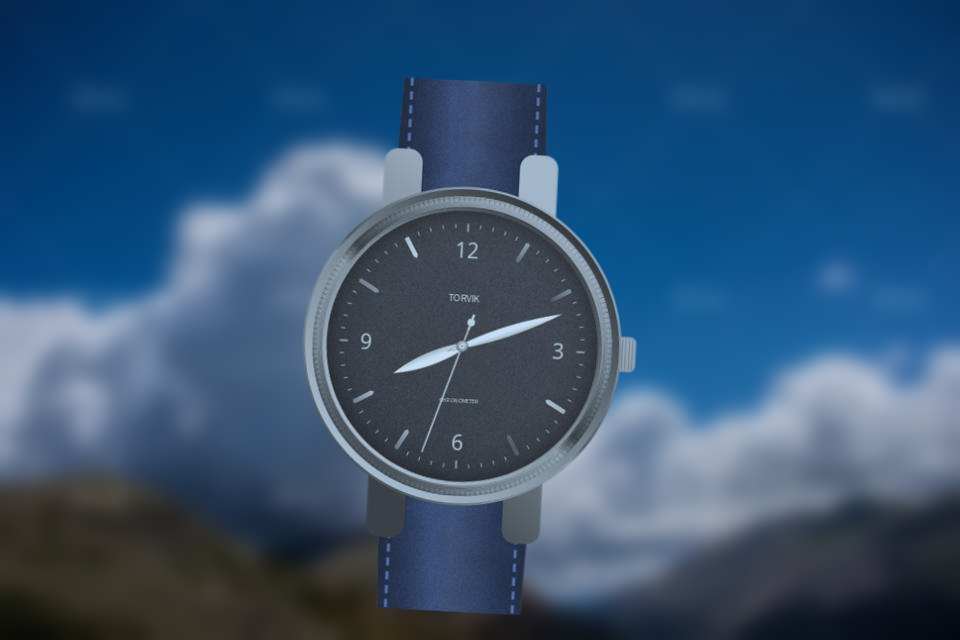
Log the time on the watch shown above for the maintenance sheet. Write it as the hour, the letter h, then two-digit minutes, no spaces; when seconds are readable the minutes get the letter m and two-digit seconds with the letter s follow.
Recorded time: 8h11m33s
